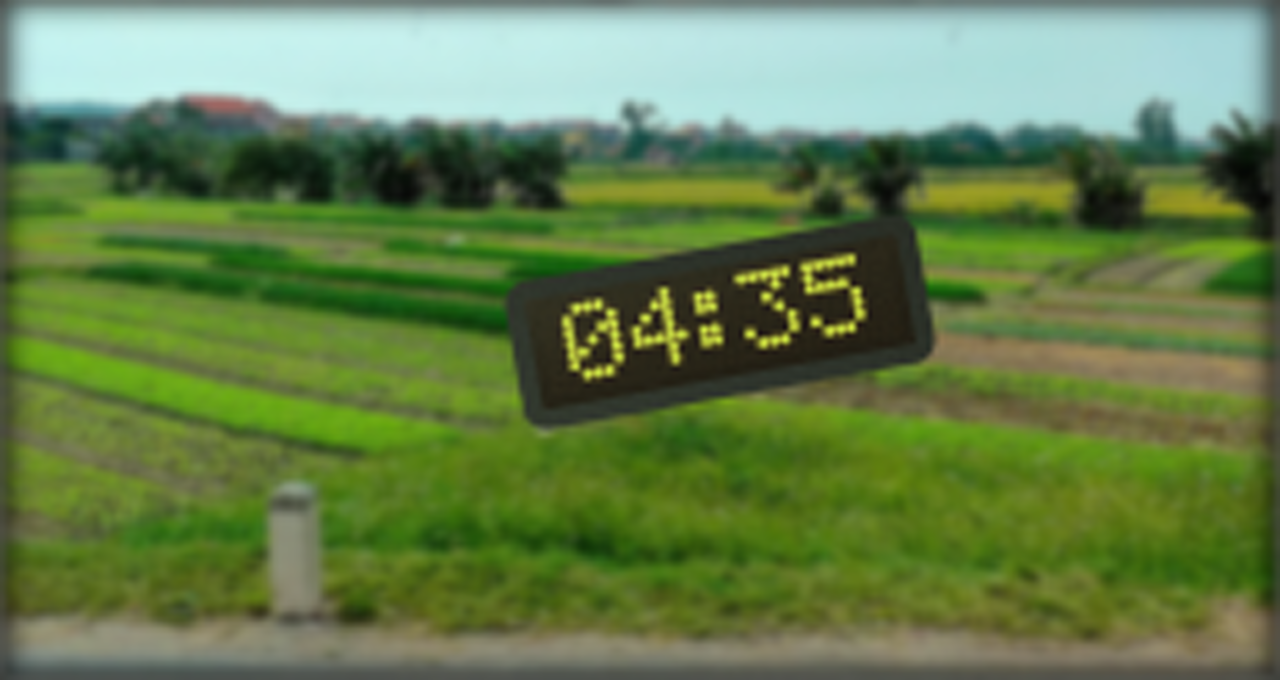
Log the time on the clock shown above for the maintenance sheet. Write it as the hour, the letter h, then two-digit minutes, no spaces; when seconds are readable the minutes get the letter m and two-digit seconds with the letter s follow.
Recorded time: 4h35
